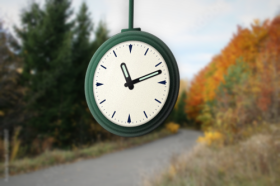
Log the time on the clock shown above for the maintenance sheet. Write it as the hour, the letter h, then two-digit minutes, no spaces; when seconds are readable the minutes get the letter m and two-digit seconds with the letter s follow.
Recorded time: 11h12
